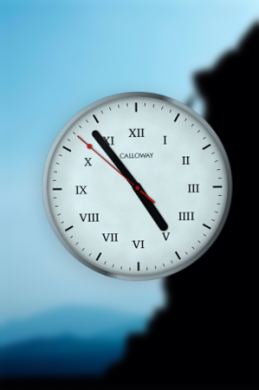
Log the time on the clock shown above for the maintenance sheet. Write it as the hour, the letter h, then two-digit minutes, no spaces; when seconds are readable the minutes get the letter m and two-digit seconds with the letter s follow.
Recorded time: 4h53m52s
